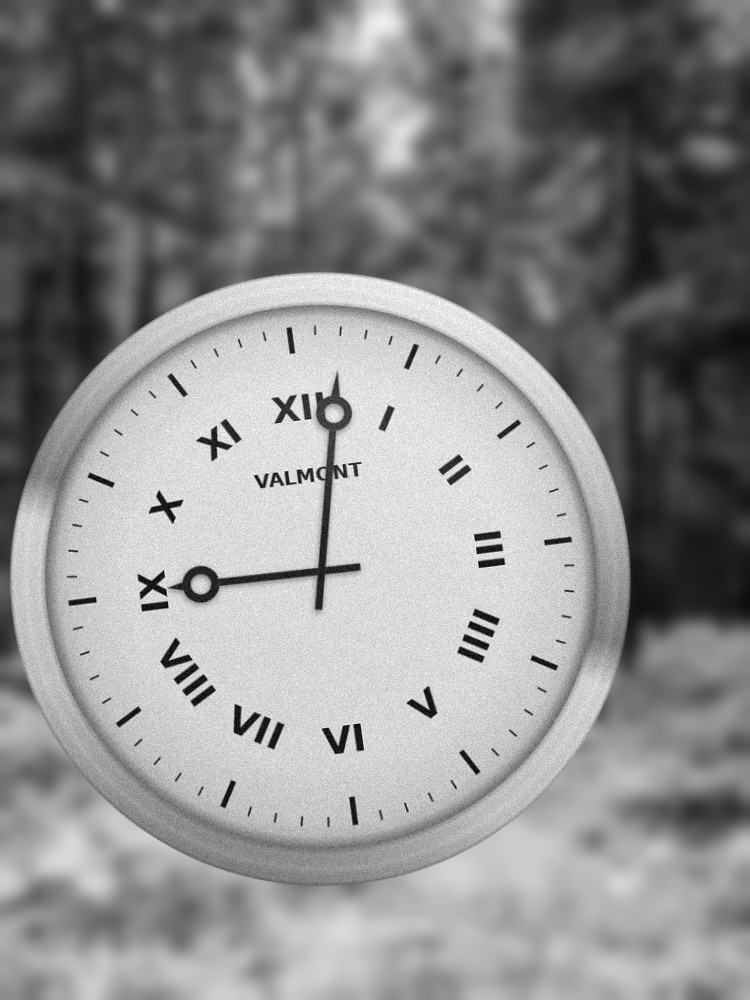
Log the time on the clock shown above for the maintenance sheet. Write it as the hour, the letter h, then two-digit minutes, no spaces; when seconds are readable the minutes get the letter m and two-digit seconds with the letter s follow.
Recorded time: 9h02
